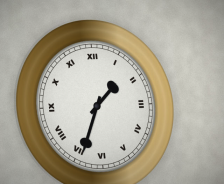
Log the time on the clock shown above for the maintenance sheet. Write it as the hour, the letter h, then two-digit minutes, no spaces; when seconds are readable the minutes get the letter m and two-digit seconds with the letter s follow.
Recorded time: 1h34
